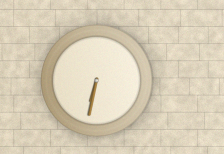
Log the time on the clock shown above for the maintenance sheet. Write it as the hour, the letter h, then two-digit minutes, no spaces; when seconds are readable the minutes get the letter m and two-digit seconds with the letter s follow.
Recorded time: 6h32
